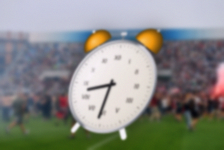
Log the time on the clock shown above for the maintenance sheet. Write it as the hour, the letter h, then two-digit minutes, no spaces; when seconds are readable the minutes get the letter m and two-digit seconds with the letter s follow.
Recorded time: 8h31
